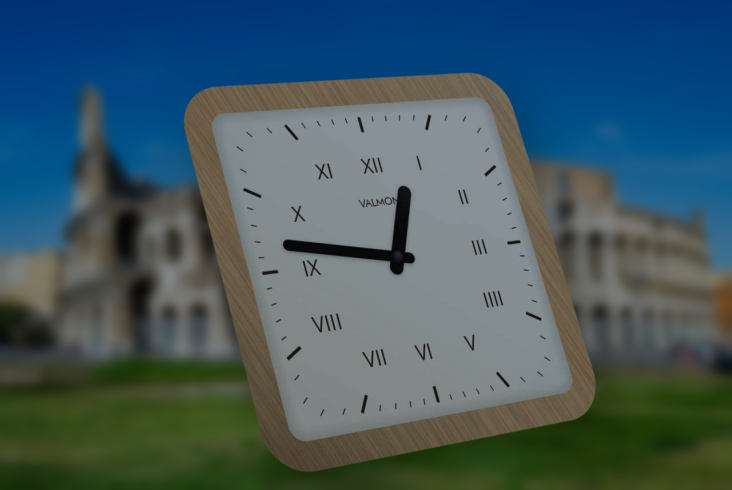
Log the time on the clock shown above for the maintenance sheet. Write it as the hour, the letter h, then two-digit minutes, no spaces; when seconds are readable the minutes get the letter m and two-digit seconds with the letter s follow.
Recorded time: 12h47
